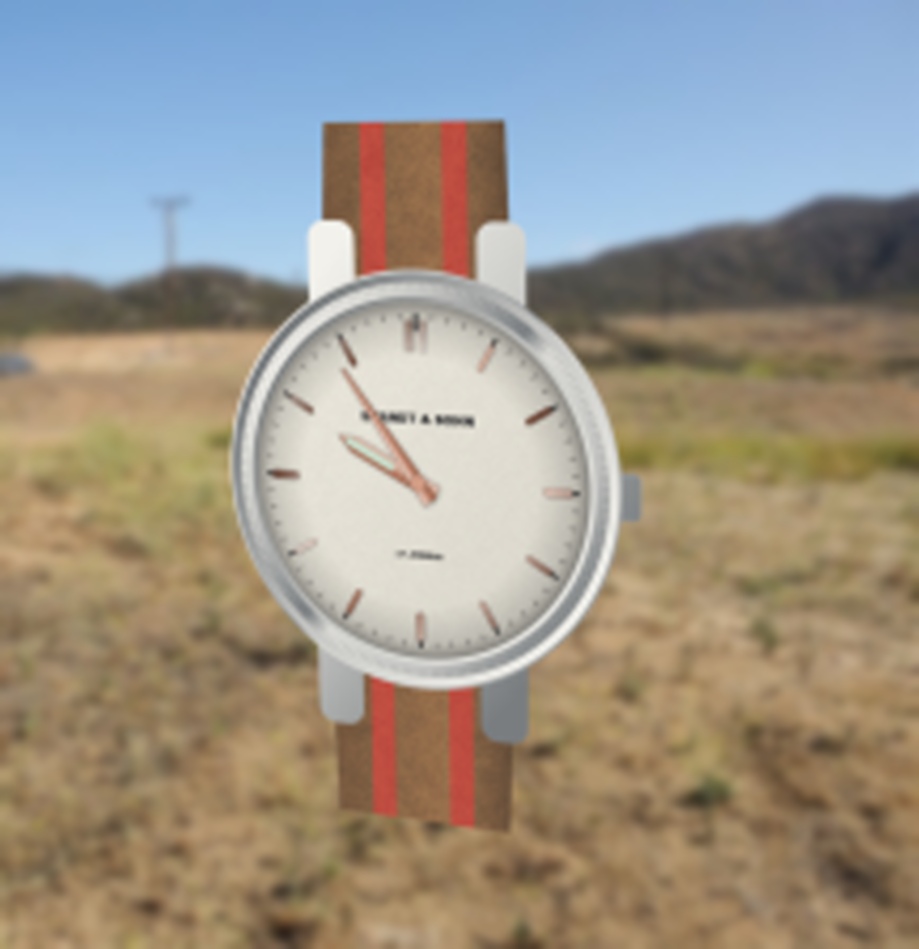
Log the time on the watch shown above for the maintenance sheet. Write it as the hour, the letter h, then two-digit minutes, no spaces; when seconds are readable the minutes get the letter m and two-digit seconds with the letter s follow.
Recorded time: 9h54
